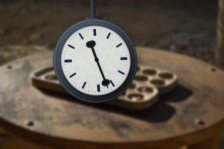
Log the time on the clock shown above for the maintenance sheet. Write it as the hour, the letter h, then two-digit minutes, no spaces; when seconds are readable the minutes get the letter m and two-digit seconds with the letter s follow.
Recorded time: 11h27
